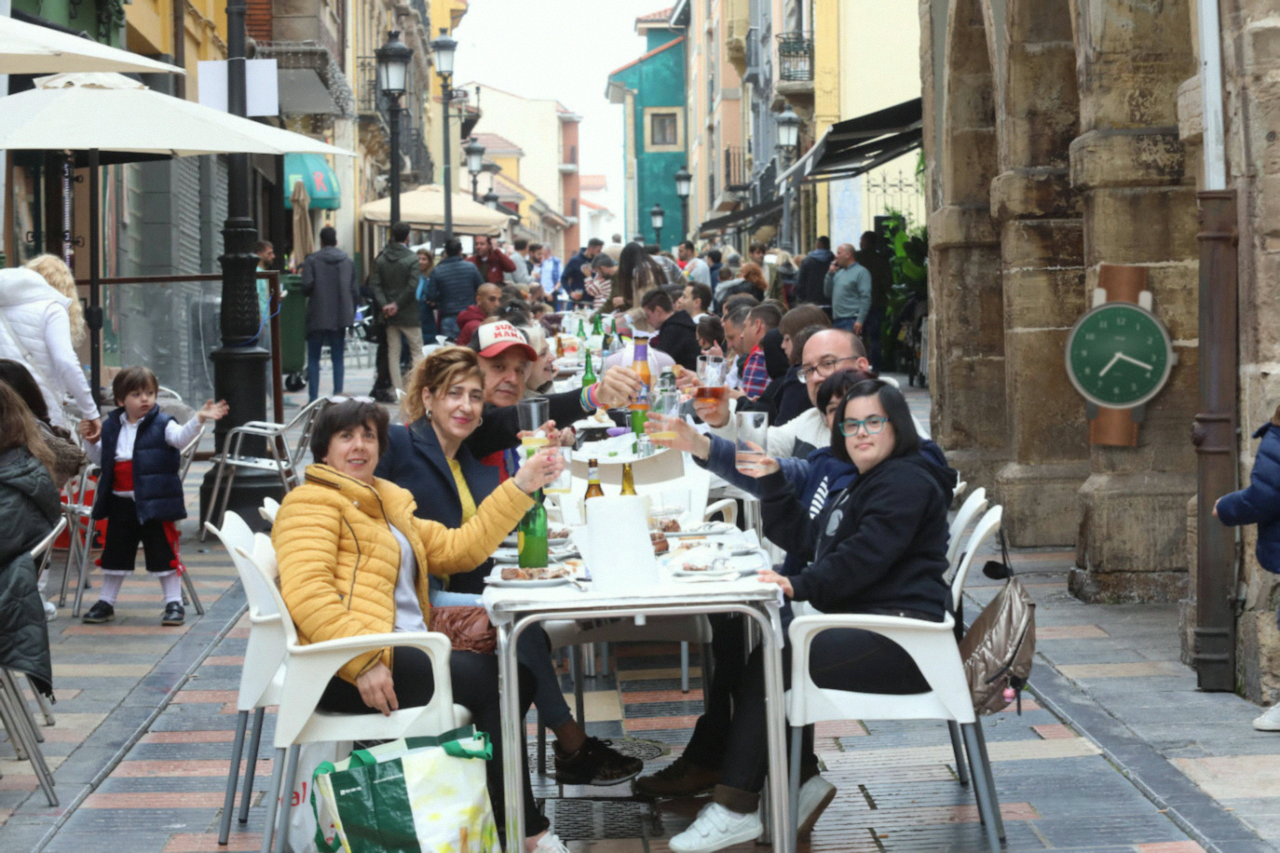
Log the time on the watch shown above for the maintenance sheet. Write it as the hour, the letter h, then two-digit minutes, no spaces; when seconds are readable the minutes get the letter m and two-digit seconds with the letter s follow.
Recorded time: 7h18
